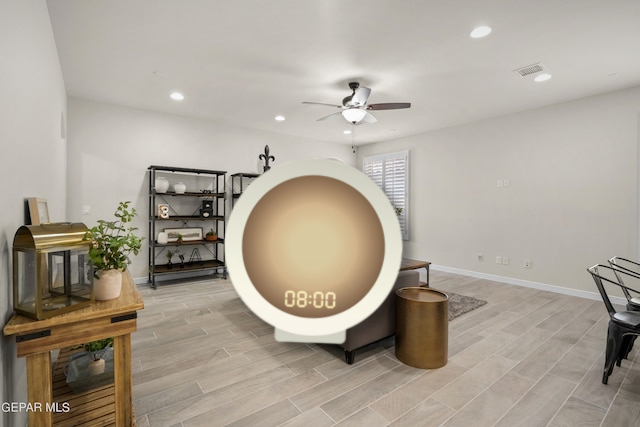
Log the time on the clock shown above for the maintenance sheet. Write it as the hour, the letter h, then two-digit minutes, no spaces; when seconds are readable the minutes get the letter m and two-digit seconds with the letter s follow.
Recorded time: 8h00
